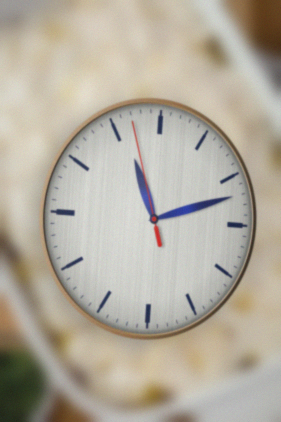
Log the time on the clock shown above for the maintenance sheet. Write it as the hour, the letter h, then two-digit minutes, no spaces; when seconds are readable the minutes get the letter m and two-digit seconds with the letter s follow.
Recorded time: 11h11m57s
